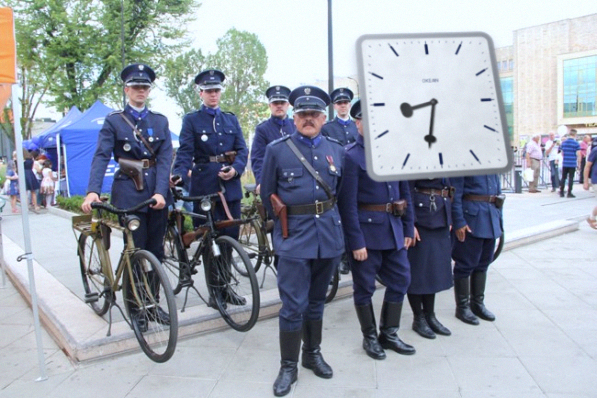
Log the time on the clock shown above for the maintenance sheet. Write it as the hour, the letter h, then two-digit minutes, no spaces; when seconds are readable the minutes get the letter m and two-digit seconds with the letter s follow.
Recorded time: 8h32
